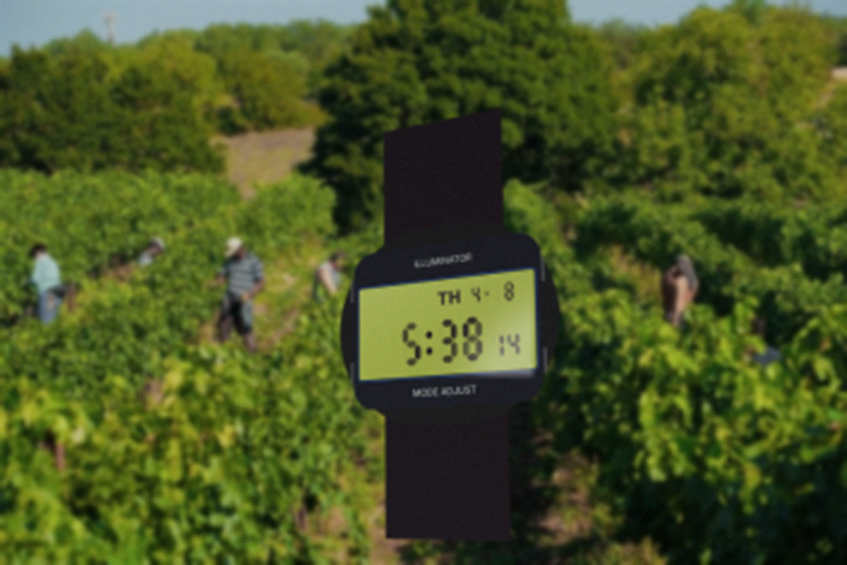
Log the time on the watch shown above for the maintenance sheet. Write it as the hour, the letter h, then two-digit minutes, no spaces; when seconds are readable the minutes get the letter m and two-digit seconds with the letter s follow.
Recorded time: 5h38m14s
